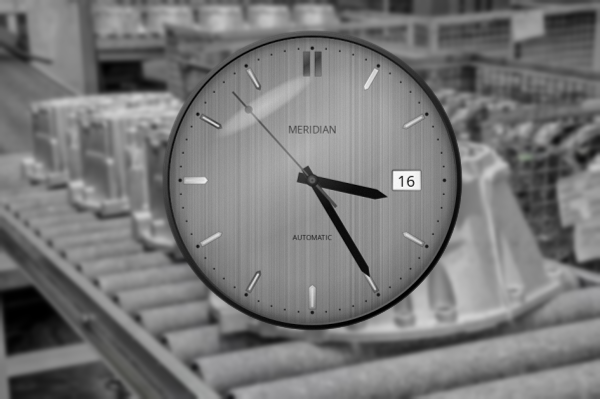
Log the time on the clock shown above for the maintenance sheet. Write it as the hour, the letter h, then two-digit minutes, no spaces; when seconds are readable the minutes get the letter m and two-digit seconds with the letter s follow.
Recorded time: 3h24m53s
